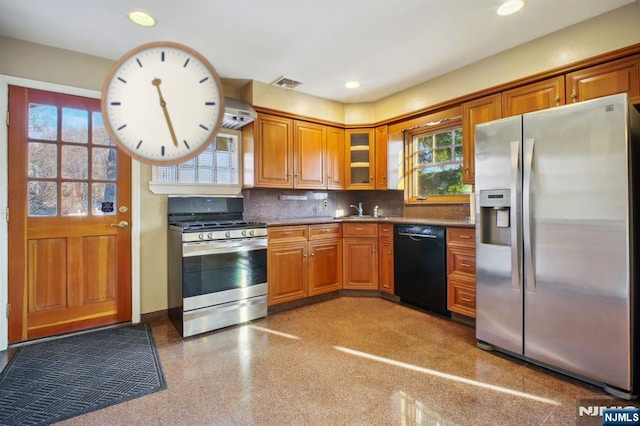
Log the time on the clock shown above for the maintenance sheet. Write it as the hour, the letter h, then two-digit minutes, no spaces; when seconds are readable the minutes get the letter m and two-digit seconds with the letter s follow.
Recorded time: 11h27
